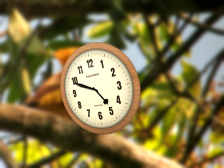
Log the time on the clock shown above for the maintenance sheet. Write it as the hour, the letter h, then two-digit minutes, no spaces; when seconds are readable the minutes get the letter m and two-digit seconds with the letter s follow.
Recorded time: 4h49
